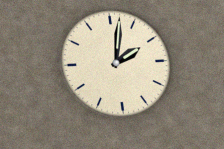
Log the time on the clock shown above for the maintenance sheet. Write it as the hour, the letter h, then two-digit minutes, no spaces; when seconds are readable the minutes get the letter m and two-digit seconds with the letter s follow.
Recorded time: 2h02
